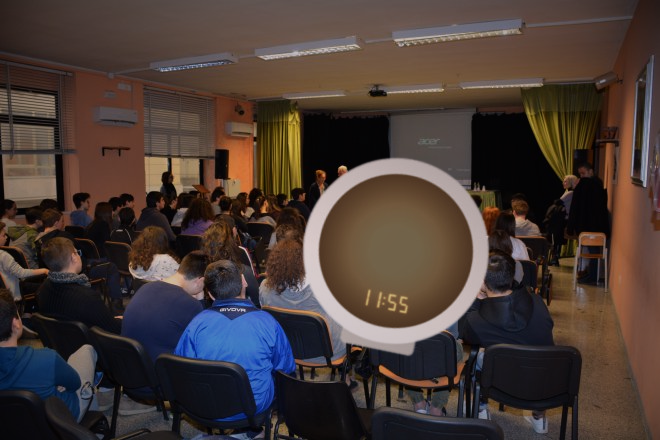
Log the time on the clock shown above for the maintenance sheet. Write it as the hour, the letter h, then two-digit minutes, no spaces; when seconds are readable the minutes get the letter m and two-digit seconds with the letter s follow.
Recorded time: 11h55
